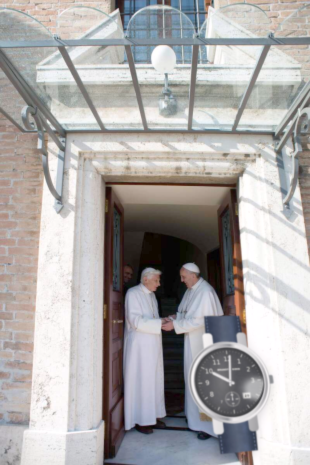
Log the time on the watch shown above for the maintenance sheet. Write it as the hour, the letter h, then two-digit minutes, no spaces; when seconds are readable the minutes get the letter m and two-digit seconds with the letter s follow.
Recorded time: 10h01
